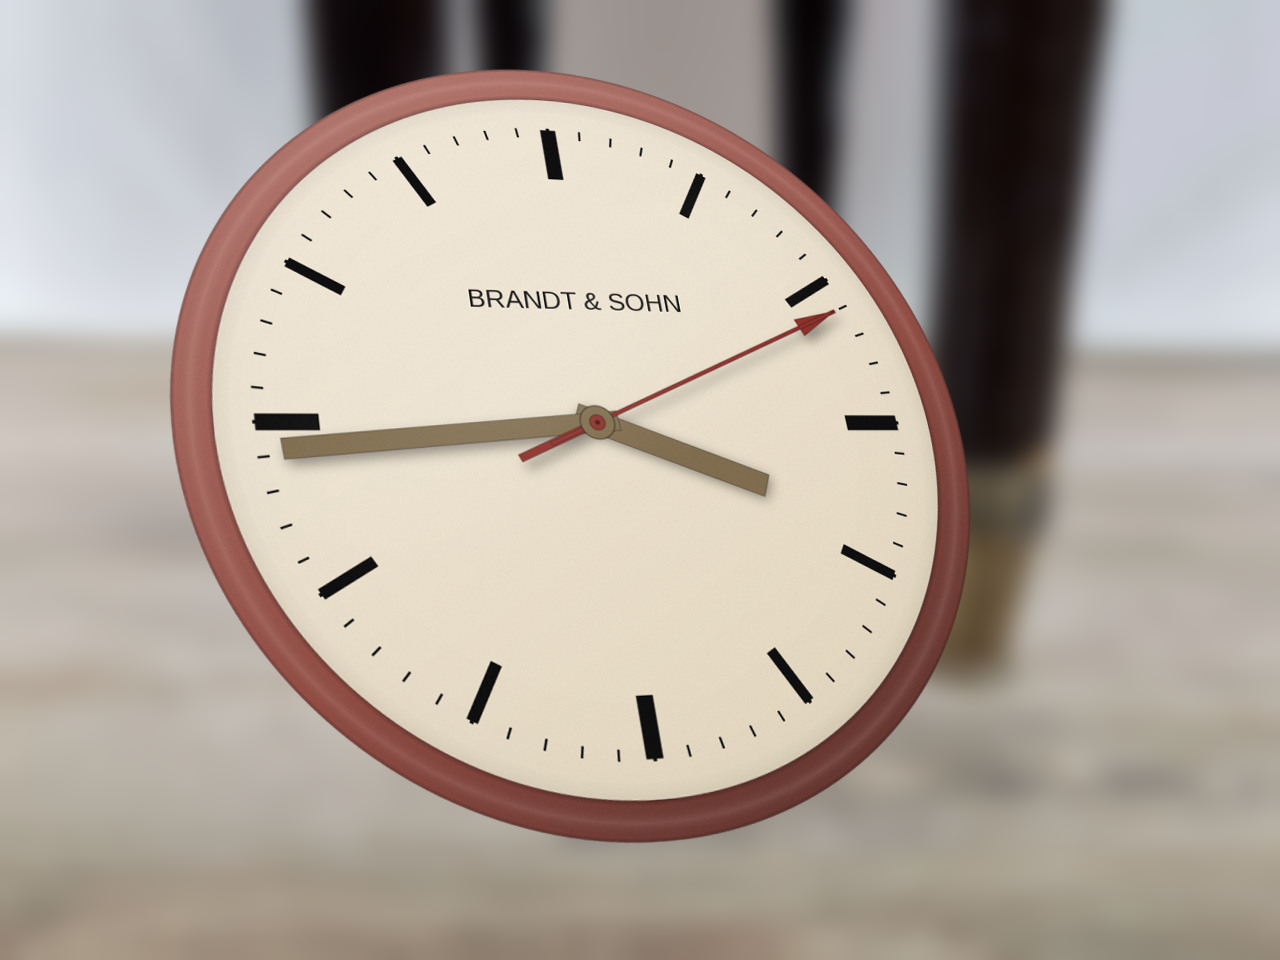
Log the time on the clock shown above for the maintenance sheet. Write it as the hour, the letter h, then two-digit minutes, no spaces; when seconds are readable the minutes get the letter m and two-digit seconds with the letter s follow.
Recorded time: 3h44m11s
